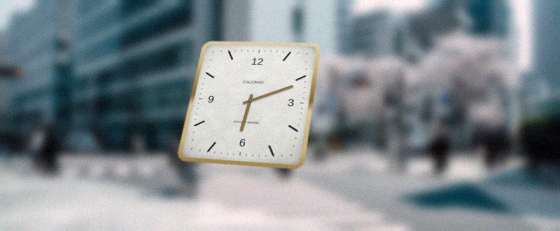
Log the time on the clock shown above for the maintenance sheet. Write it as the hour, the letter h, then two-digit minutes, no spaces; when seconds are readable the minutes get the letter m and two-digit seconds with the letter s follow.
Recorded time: 6h11
